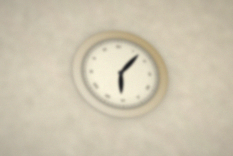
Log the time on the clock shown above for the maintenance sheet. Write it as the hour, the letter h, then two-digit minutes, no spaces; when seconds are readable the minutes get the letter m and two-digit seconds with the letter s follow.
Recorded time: 6h07
